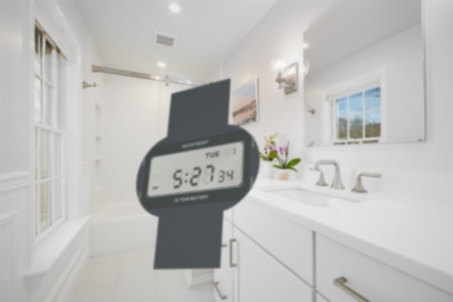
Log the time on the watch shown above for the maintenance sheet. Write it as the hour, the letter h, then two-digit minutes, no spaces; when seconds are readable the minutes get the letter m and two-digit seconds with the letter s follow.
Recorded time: 5h27m34s
